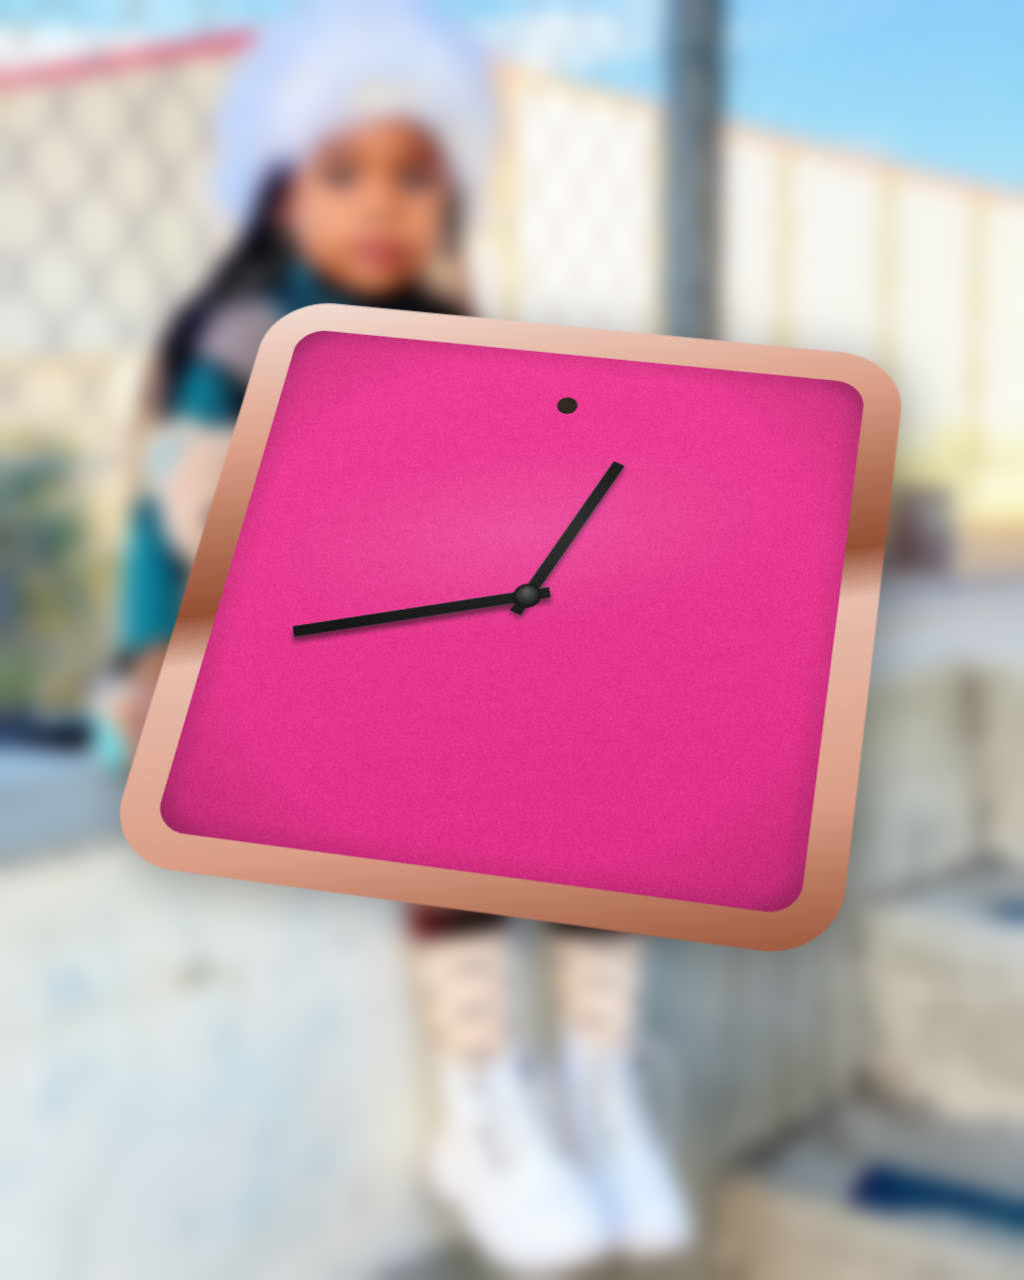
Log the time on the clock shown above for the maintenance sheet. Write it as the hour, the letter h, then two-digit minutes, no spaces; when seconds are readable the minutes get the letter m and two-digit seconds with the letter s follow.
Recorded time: 12h42
